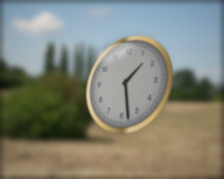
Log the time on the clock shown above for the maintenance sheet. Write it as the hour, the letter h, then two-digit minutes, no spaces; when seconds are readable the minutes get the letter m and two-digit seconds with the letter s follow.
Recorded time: 1h28
